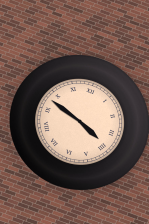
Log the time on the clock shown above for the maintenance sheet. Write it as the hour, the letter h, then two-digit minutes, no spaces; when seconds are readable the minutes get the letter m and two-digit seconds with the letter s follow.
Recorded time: 3h48
